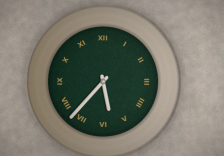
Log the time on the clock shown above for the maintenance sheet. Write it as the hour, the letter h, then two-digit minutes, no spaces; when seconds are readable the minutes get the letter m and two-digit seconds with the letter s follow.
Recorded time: 5h37
